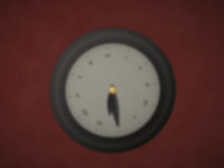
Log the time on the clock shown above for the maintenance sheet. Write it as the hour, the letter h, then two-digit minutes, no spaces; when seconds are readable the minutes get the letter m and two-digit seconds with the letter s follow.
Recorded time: 6h30
